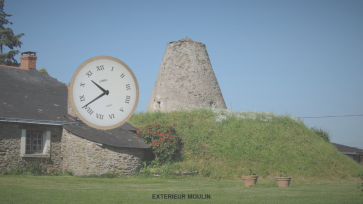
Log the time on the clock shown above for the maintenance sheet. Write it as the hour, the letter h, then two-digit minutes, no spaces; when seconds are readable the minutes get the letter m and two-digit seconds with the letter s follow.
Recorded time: 10h42
